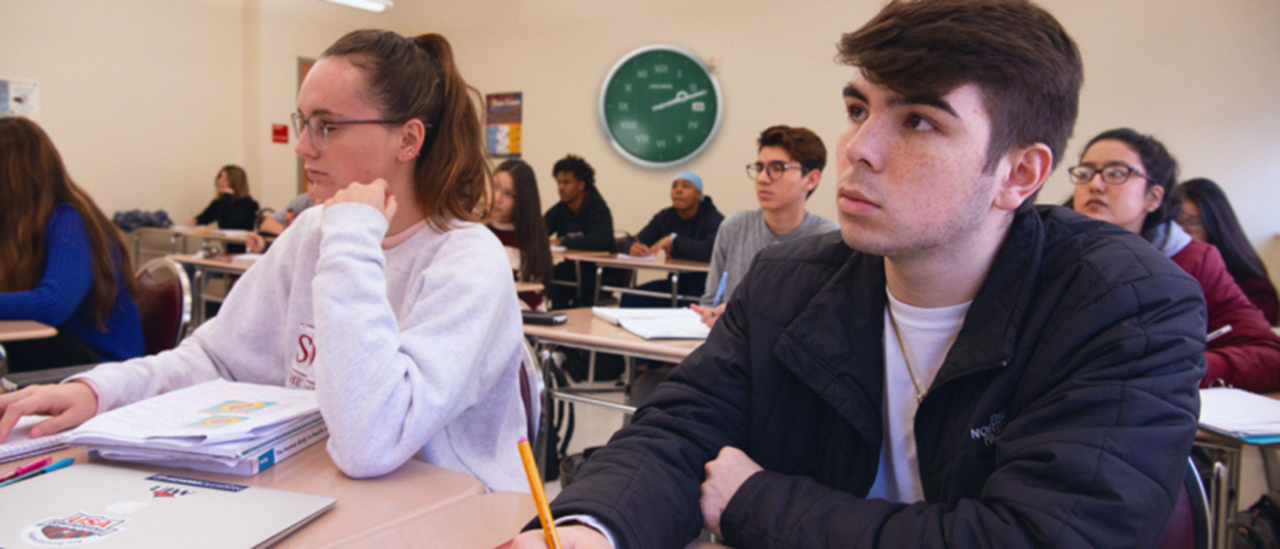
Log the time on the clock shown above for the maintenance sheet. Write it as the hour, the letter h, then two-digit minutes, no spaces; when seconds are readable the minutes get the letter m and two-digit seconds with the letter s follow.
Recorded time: 2h12
